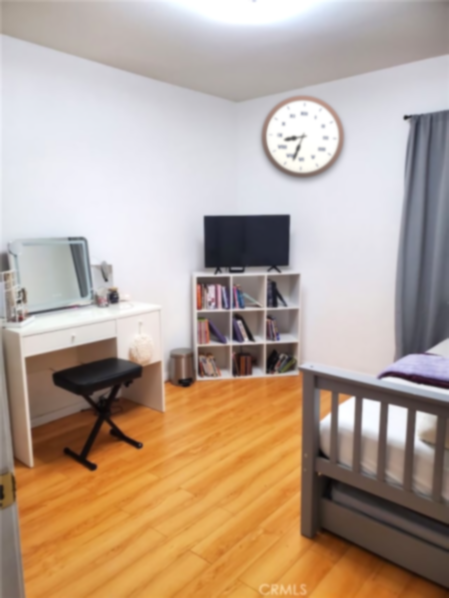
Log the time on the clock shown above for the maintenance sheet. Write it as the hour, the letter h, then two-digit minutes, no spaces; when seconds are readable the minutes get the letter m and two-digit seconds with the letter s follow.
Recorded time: 8h33
